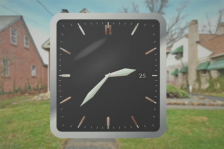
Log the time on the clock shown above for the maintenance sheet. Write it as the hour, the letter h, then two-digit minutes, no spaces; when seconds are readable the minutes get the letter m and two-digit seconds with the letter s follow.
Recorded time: 2h37
